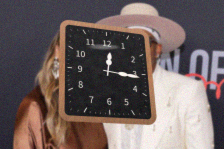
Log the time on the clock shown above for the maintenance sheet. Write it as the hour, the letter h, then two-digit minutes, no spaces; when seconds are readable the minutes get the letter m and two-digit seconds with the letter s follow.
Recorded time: 12h16
